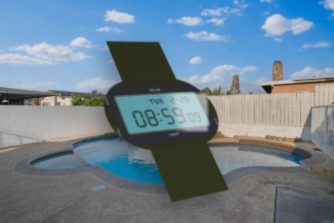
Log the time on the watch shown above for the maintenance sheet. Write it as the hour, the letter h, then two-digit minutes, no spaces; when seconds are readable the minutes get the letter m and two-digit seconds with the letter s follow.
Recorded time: 8h59m09s
